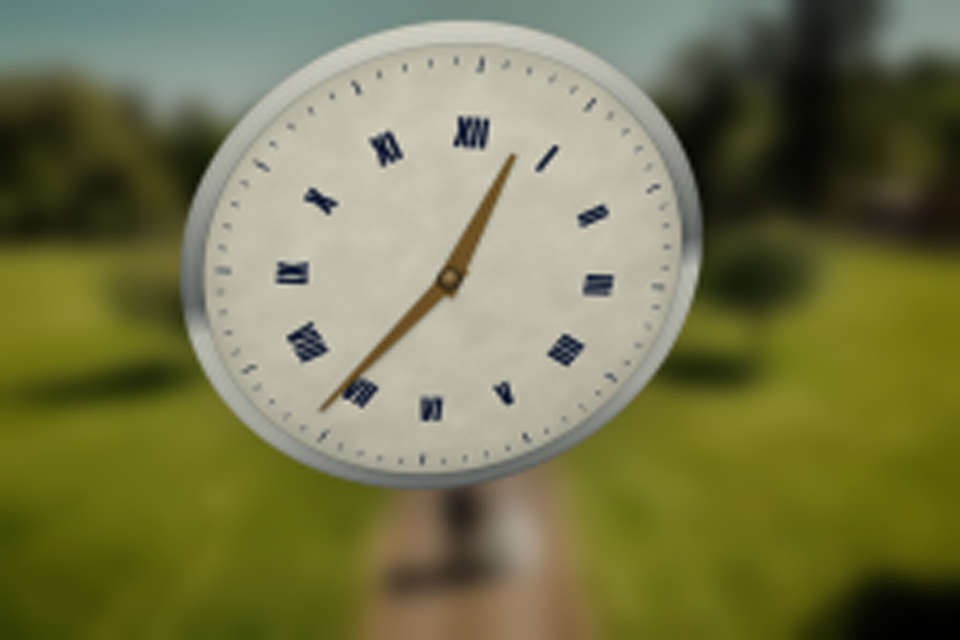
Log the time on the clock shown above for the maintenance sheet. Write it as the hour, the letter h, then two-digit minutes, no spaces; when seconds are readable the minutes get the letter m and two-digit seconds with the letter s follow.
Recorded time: 12h36
